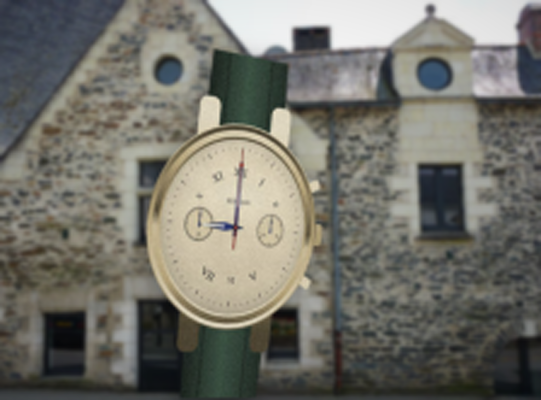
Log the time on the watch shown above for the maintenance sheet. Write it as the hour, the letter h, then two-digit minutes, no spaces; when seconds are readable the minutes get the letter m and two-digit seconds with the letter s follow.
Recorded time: 9h00
